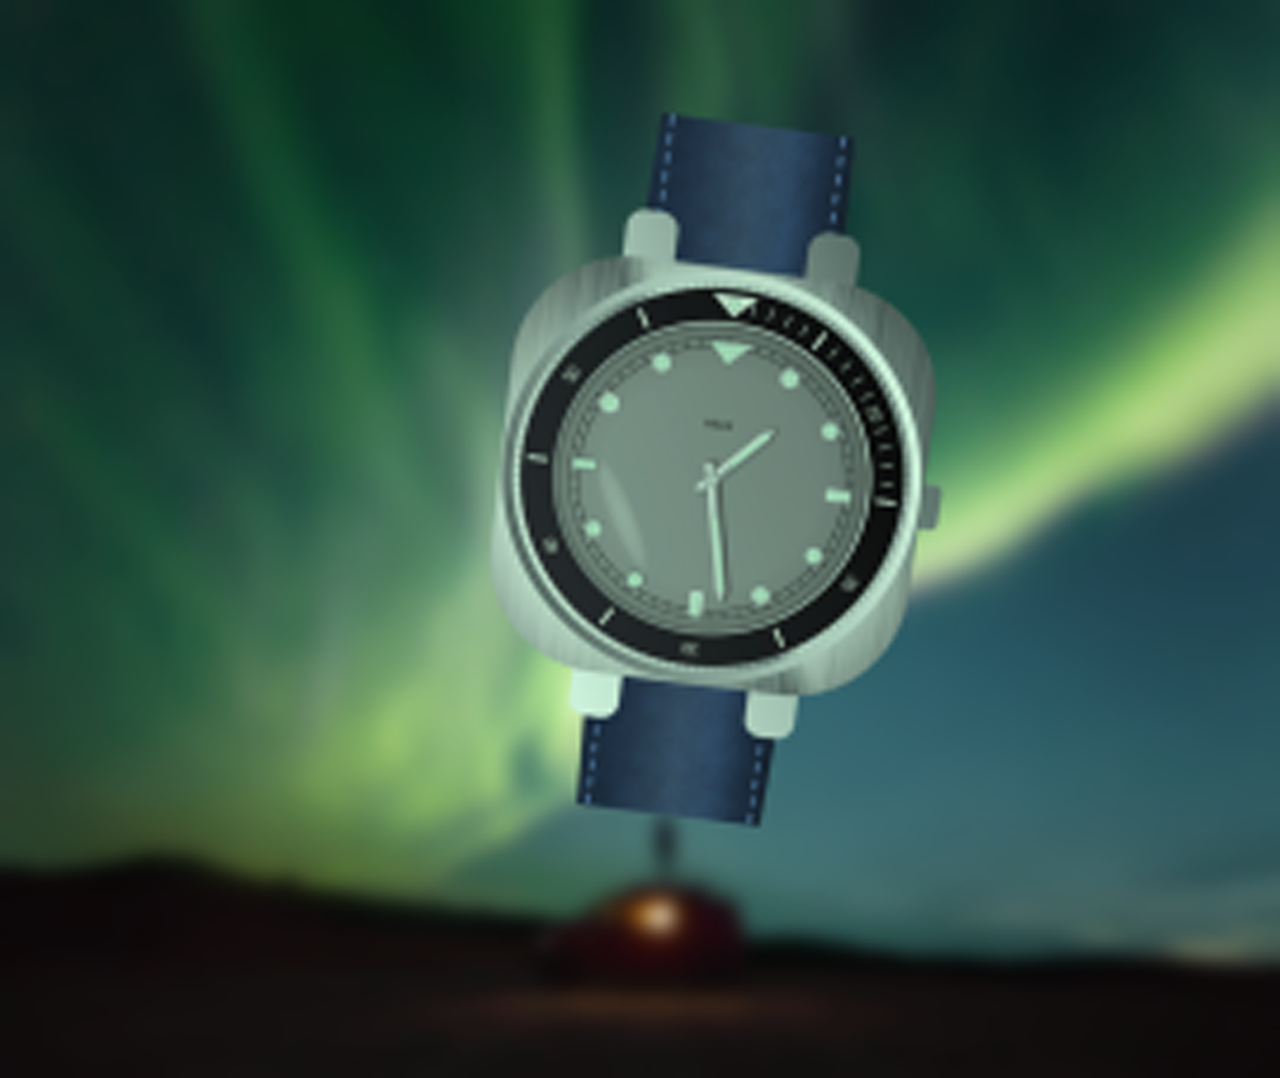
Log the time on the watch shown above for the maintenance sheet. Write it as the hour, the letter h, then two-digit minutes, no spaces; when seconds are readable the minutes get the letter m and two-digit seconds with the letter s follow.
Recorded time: 1h28
